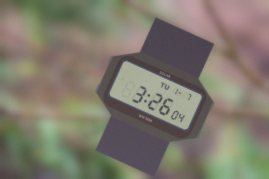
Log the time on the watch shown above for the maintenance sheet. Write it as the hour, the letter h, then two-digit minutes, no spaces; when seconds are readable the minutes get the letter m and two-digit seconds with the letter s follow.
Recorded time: 3h26m04s
